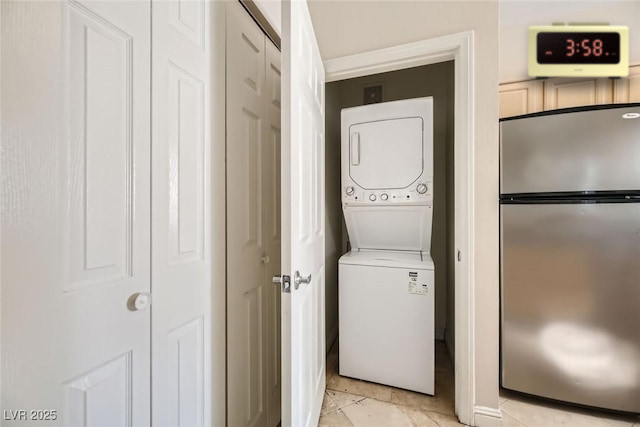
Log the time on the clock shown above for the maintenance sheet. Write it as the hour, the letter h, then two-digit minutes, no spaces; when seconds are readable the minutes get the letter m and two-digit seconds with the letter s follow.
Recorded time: 3h58
